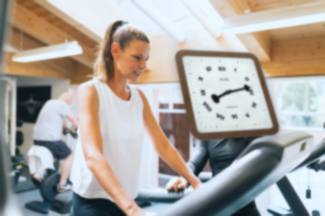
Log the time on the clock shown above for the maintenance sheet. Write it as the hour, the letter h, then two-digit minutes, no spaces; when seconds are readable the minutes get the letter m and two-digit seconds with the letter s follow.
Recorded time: 8h13
